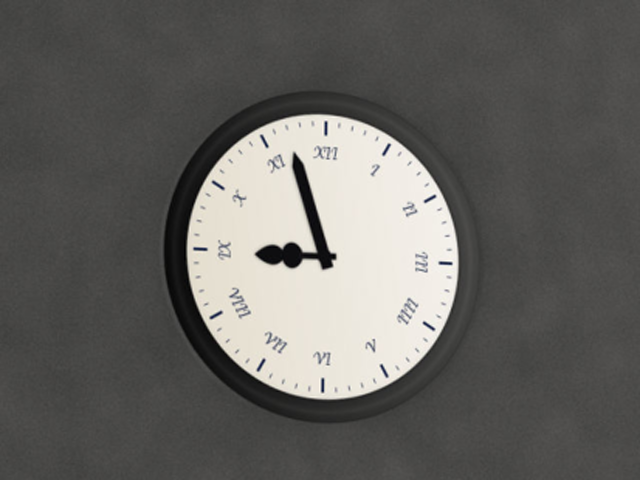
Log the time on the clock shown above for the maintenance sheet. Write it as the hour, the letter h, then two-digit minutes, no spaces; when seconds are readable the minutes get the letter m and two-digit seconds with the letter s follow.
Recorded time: 8h57
